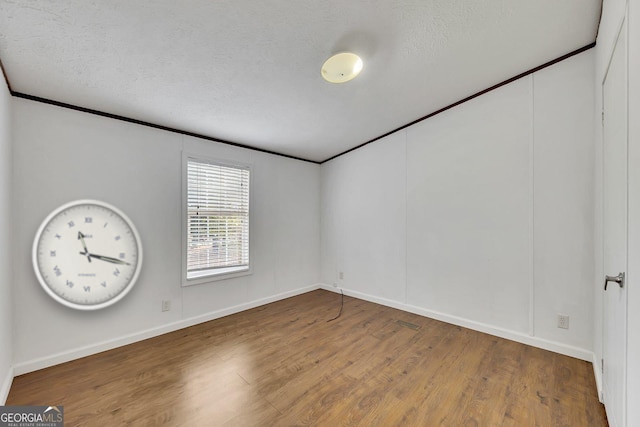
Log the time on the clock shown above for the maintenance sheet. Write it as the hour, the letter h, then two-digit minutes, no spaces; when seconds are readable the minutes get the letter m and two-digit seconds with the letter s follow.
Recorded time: 11h17
